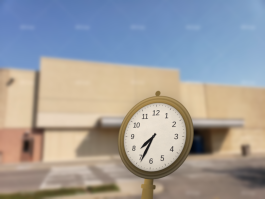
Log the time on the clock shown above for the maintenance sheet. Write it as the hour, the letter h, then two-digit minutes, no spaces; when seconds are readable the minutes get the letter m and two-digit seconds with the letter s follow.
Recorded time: 7h34
